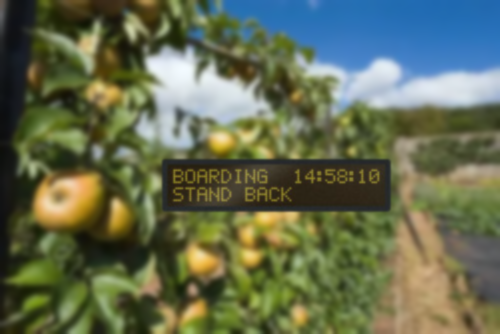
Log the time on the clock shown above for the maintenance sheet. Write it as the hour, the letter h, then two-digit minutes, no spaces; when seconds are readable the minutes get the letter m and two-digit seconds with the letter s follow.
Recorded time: 14h58m10s
